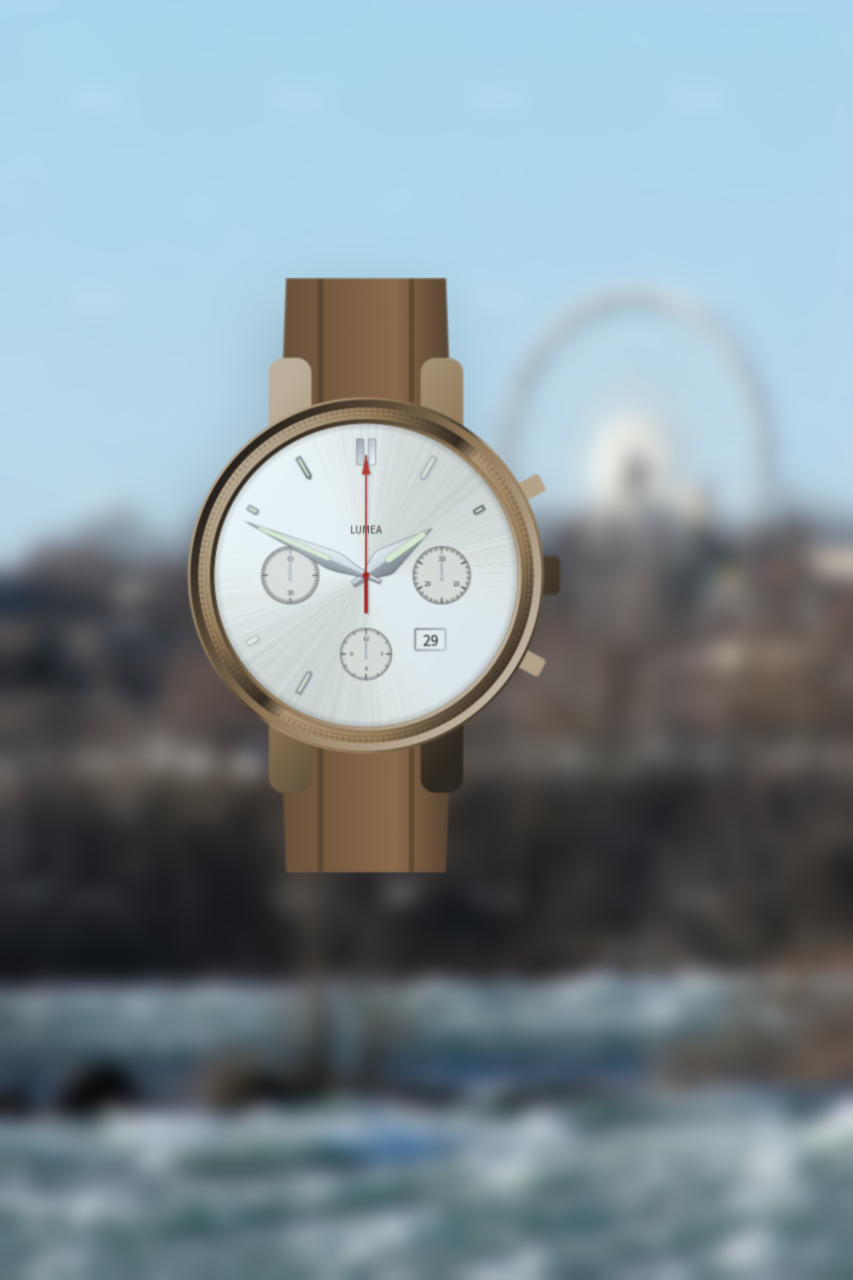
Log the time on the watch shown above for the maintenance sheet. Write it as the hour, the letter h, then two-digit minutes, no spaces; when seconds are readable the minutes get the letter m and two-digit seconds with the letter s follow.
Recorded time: 1h49
